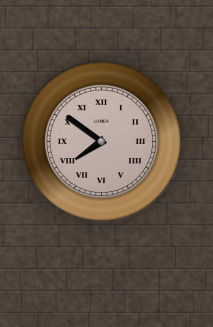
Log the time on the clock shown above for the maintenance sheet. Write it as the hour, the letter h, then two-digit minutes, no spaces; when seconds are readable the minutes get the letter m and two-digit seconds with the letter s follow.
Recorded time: 7h51
